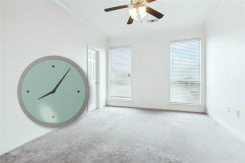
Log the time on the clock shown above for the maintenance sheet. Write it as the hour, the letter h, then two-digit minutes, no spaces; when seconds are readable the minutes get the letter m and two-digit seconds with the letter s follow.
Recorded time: 8h06
